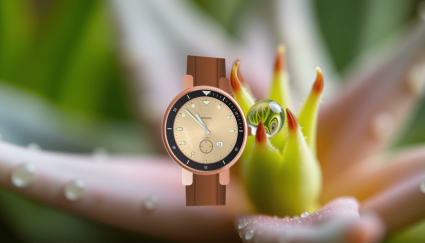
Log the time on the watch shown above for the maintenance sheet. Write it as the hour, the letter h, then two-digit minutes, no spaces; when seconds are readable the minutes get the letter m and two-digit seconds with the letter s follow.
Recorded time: 10h52
